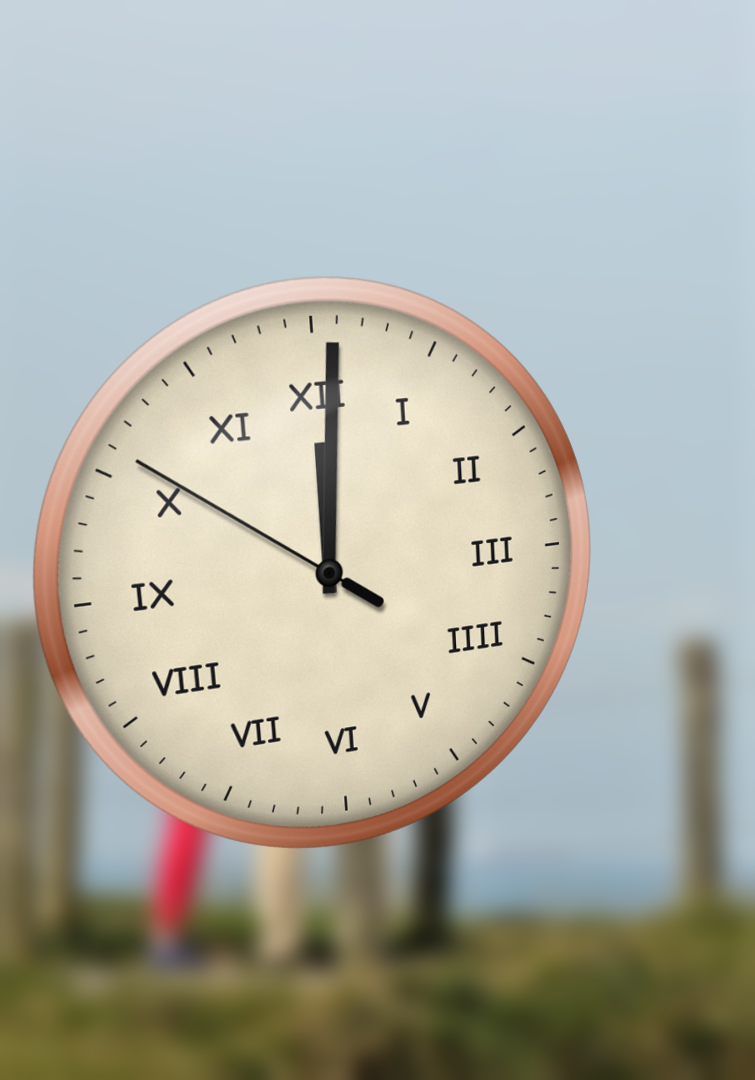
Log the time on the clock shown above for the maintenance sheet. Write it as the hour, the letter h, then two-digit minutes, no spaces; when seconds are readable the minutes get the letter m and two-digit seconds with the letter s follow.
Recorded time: 12h00m51s
